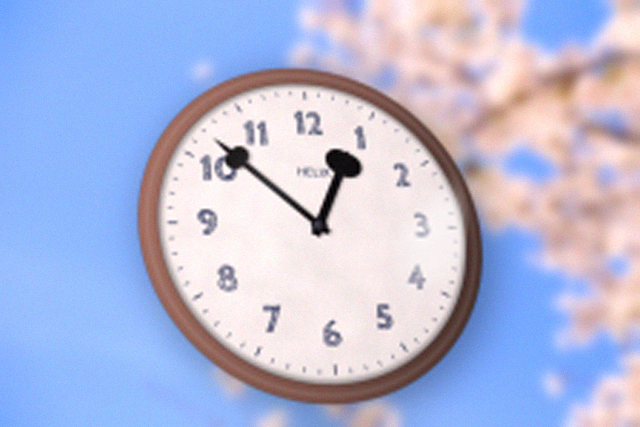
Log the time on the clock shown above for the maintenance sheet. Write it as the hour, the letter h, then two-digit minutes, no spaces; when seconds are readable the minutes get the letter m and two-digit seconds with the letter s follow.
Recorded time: 12h52
